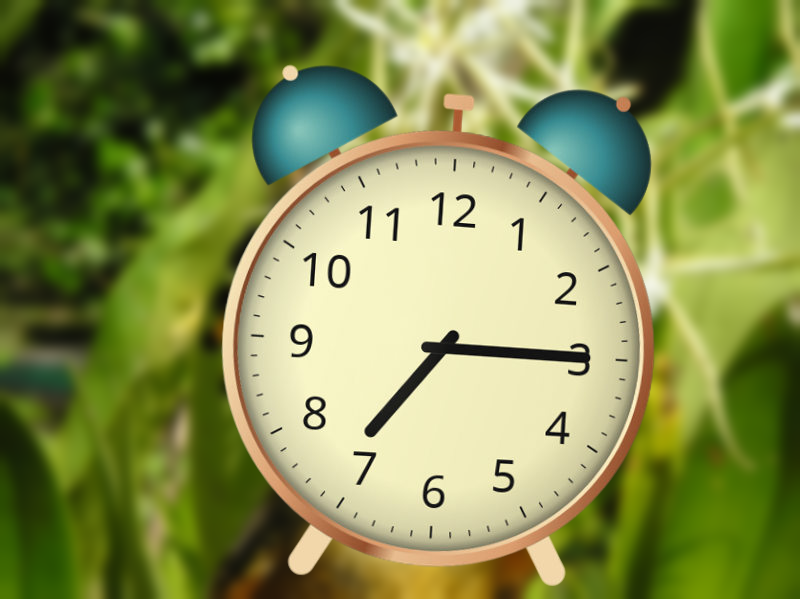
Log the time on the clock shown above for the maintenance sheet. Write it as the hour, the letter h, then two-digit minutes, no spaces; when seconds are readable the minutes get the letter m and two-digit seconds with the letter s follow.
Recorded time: 7h15
